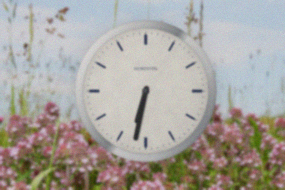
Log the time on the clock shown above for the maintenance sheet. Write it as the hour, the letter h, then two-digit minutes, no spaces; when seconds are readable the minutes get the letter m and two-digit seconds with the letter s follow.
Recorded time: 6h32
